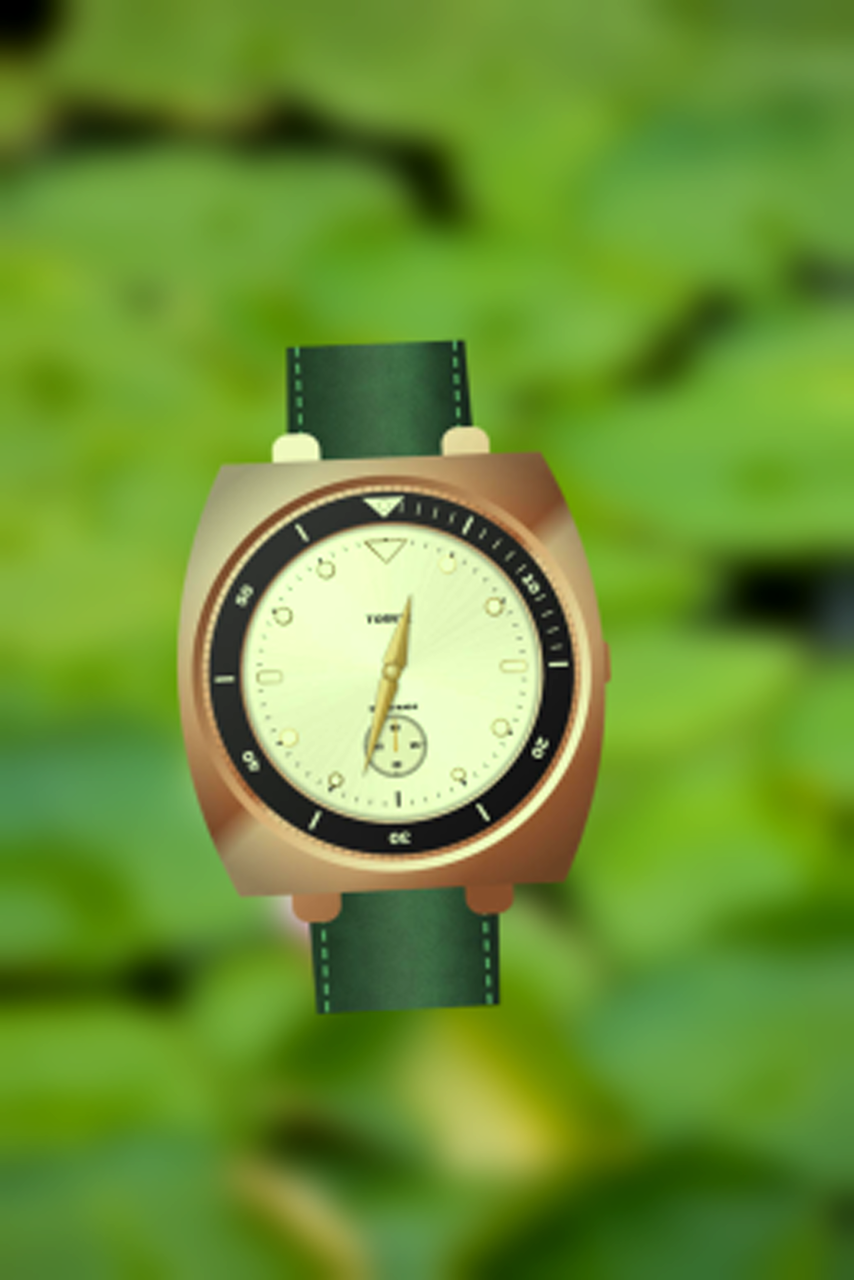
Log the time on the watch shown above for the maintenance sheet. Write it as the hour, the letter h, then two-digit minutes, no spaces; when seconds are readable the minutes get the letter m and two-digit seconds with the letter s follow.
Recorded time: 12h33
